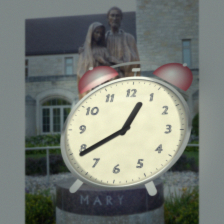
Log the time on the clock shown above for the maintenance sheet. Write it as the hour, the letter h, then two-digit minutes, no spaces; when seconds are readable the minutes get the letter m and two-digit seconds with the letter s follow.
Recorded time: 12h39
